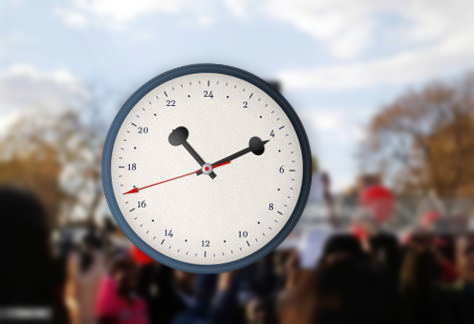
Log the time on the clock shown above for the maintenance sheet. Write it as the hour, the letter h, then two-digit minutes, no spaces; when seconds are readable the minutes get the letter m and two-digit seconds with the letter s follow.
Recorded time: 21h10m42s
